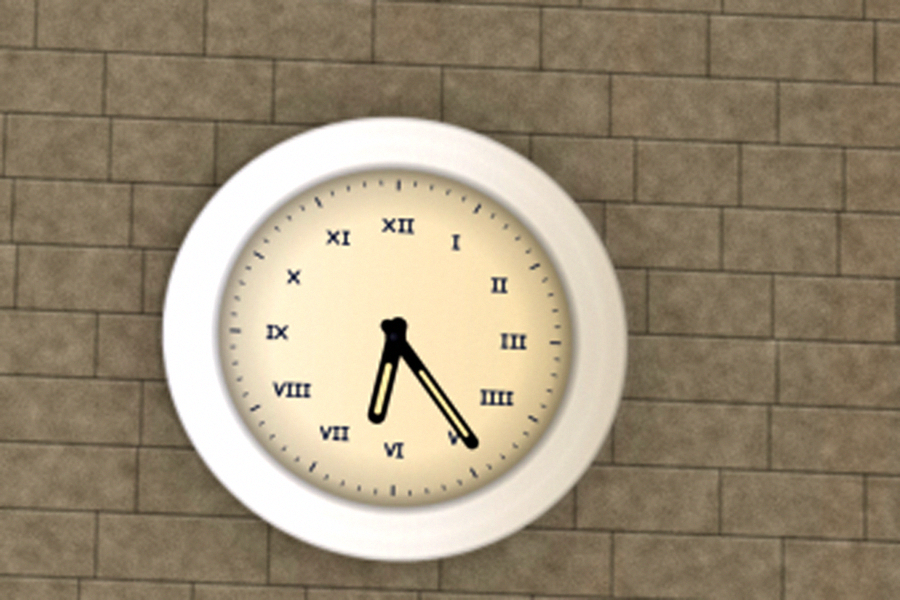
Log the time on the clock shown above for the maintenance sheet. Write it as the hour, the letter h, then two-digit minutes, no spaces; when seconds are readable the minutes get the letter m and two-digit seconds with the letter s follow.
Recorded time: 6h24
